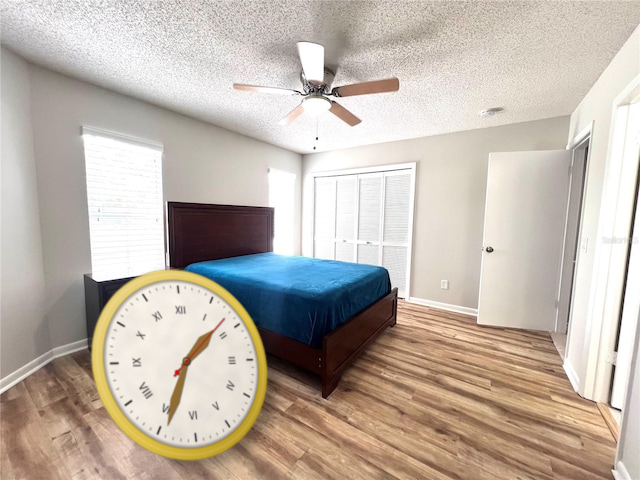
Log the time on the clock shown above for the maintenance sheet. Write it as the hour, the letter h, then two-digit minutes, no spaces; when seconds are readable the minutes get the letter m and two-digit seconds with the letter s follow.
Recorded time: 1h34m08s
